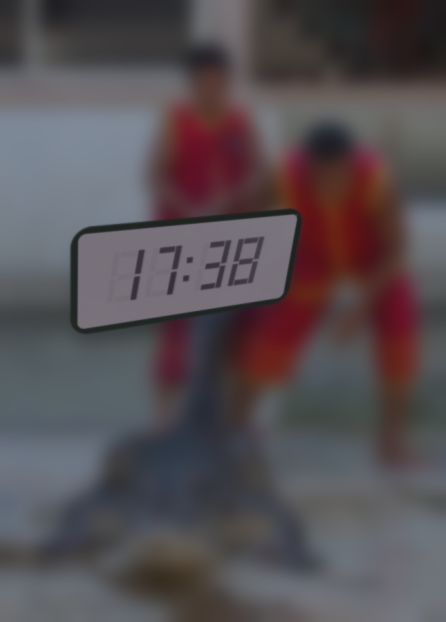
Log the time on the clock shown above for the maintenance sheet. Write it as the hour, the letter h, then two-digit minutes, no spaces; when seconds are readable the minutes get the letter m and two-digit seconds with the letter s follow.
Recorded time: 17h38
